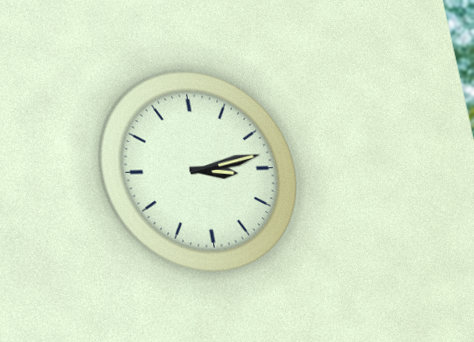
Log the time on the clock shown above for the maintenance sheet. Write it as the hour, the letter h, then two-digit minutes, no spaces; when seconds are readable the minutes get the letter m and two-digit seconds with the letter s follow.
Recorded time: 3h13
